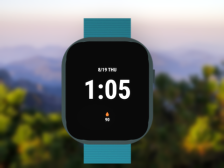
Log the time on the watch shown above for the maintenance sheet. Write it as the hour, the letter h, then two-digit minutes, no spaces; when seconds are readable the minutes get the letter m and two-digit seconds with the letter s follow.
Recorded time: 1h05
